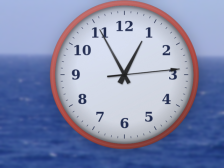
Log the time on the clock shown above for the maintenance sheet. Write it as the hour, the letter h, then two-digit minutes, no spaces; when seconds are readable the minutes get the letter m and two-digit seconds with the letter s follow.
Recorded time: 12h55m14s
